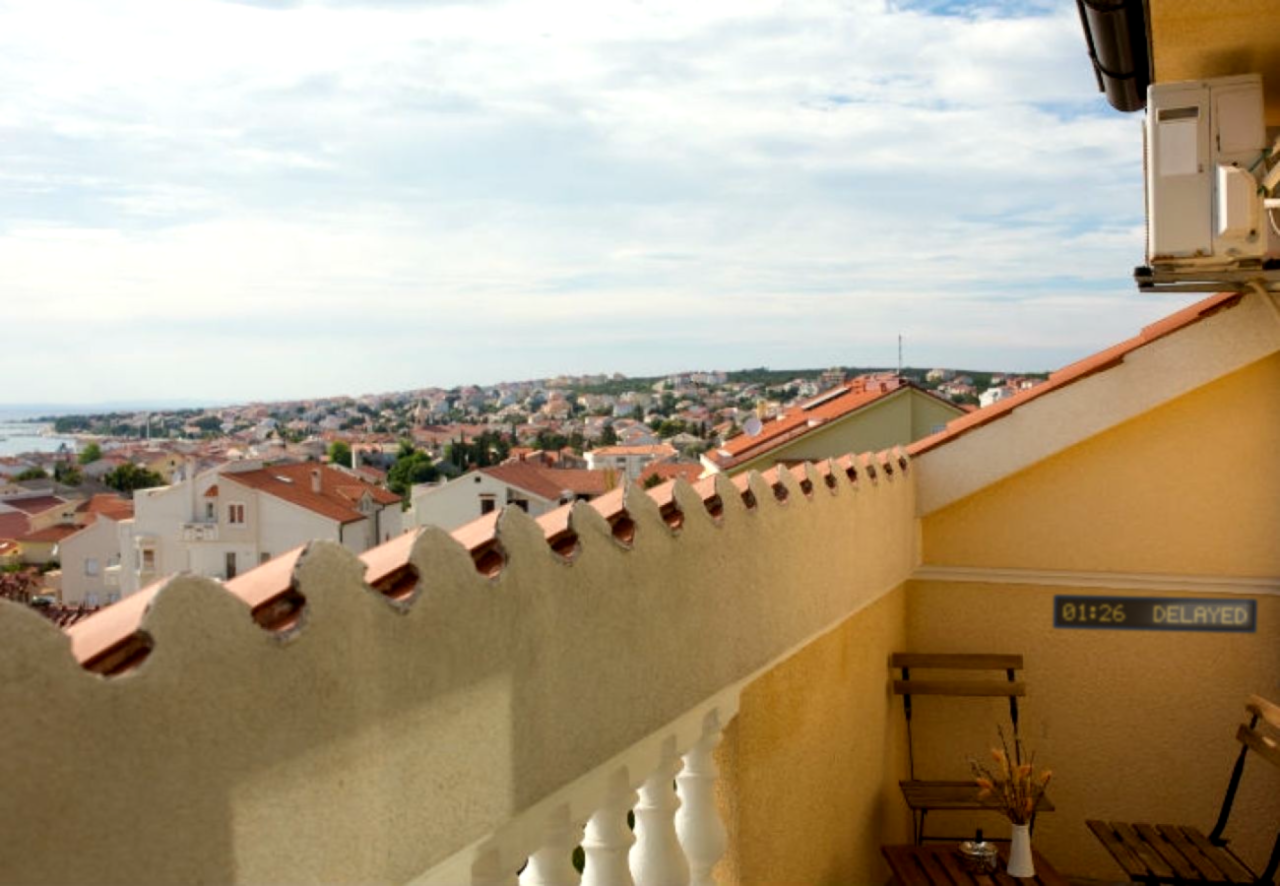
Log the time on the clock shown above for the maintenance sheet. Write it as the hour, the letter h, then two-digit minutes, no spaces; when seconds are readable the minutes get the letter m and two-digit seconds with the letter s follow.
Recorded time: 1h26
